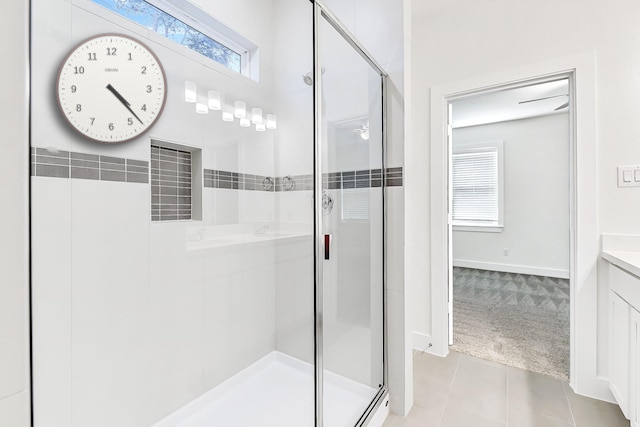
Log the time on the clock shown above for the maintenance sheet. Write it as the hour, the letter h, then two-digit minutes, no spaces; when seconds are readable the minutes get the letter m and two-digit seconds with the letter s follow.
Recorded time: 4h23
